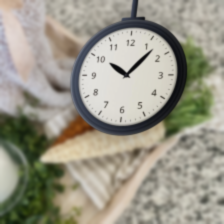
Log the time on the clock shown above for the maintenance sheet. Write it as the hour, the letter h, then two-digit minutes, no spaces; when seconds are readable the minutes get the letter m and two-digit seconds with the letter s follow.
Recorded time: 10h07
